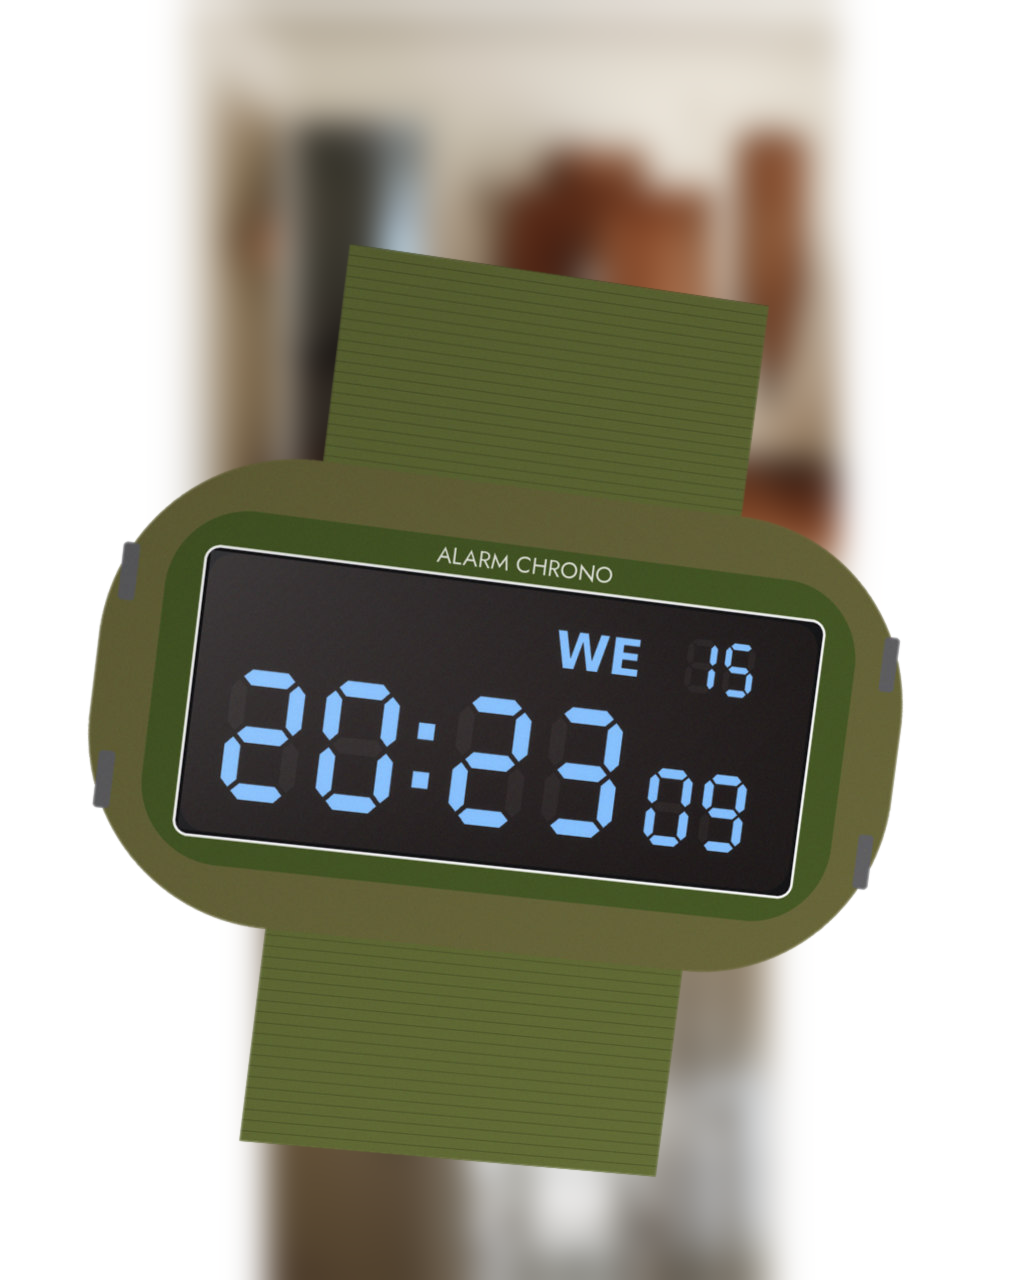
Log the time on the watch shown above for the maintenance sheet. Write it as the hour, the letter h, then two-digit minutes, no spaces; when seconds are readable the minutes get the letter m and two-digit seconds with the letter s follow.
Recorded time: 20h23m09s
